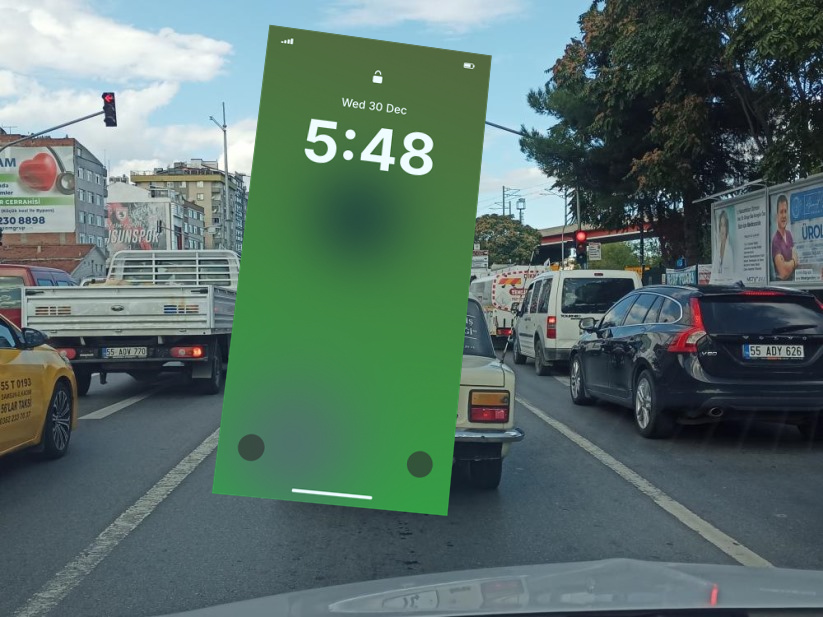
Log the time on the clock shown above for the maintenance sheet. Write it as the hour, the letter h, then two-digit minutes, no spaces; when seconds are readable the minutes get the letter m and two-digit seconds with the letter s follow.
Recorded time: 5h48
